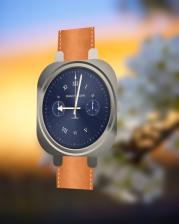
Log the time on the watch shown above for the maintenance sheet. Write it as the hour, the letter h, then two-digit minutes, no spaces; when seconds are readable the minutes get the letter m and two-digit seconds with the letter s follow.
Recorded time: 9h02
